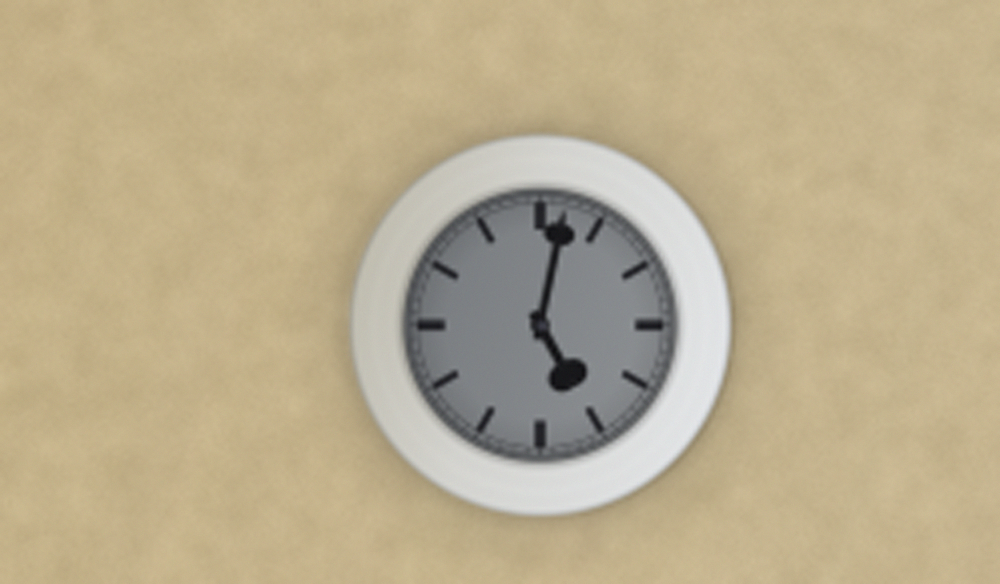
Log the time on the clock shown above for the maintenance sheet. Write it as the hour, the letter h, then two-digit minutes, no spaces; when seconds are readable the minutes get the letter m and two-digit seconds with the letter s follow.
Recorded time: 5h02
